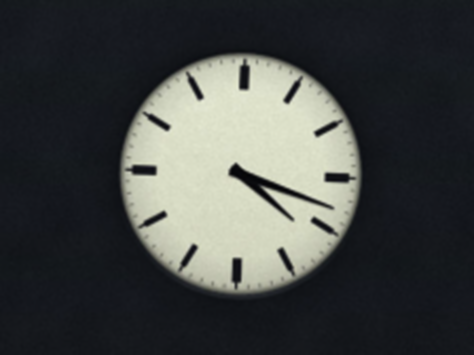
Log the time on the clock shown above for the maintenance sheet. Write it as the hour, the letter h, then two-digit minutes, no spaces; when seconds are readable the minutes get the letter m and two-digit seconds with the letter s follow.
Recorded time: 4h18
